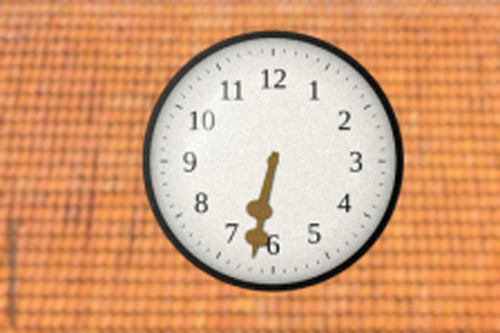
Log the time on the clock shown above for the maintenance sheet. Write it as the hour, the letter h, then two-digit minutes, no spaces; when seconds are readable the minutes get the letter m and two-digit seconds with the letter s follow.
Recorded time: 6h32
